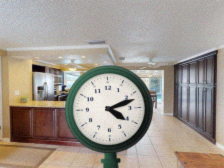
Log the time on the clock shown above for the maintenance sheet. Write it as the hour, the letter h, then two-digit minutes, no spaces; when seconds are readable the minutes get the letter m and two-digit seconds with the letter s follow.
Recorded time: 4h12
